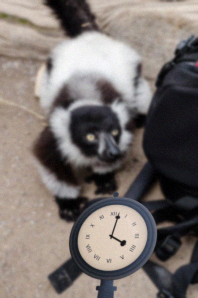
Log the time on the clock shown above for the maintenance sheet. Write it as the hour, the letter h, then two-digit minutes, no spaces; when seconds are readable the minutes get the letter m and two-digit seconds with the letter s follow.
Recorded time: 4h02
